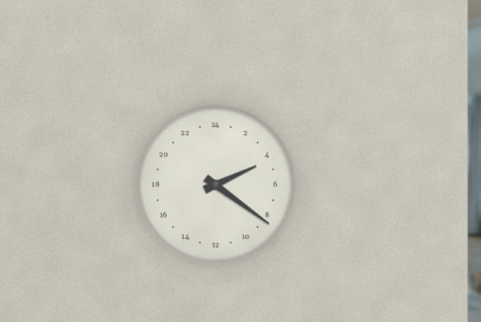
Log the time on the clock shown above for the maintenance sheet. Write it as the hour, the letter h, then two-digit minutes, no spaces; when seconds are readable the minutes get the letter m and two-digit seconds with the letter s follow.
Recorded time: 4h21
